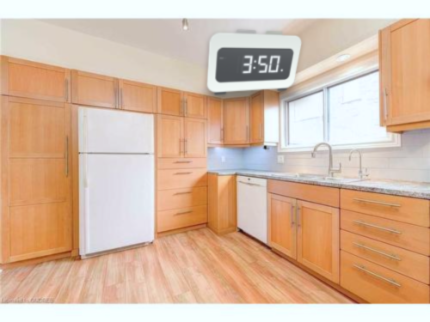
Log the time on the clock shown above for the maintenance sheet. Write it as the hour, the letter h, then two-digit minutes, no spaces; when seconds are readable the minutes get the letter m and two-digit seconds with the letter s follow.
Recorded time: 3h50
